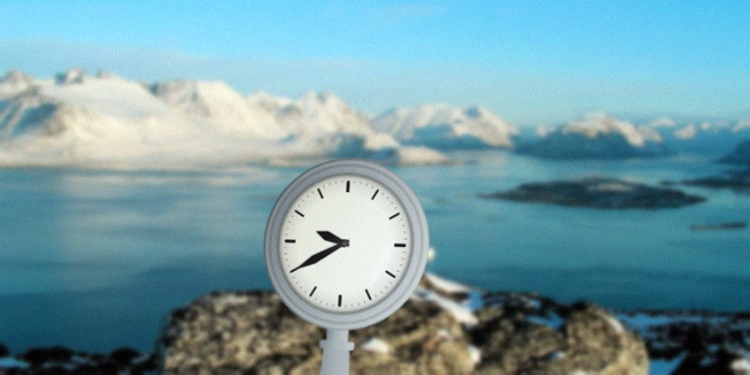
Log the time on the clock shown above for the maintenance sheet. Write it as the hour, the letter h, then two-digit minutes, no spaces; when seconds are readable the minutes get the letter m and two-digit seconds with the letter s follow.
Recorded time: 9h40
